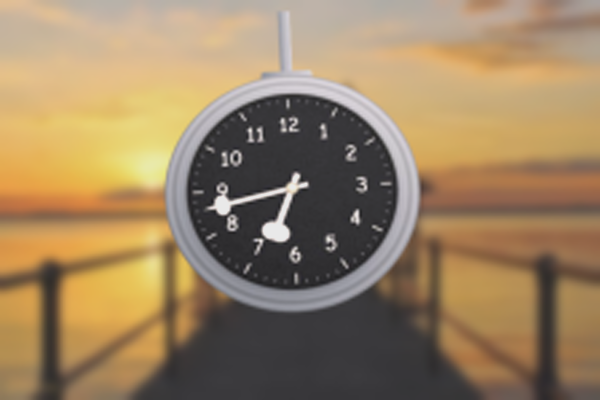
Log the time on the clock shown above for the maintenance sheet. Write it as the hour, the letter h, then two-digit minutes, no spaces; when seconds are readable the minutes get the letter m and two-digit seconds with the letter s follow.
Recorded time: 6h43
